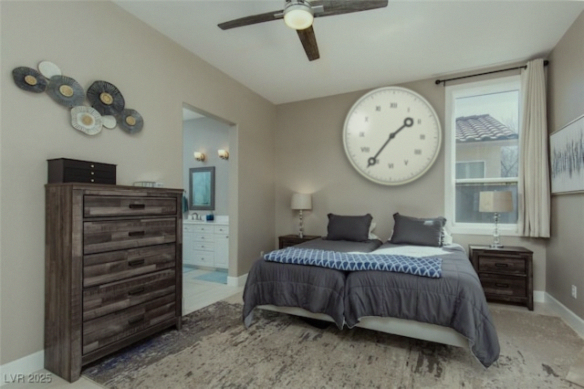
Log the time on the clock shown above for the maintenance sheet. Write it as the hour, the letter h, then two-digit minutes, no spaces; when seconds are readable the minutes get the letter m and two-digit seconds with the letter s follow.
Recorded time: 1h36
